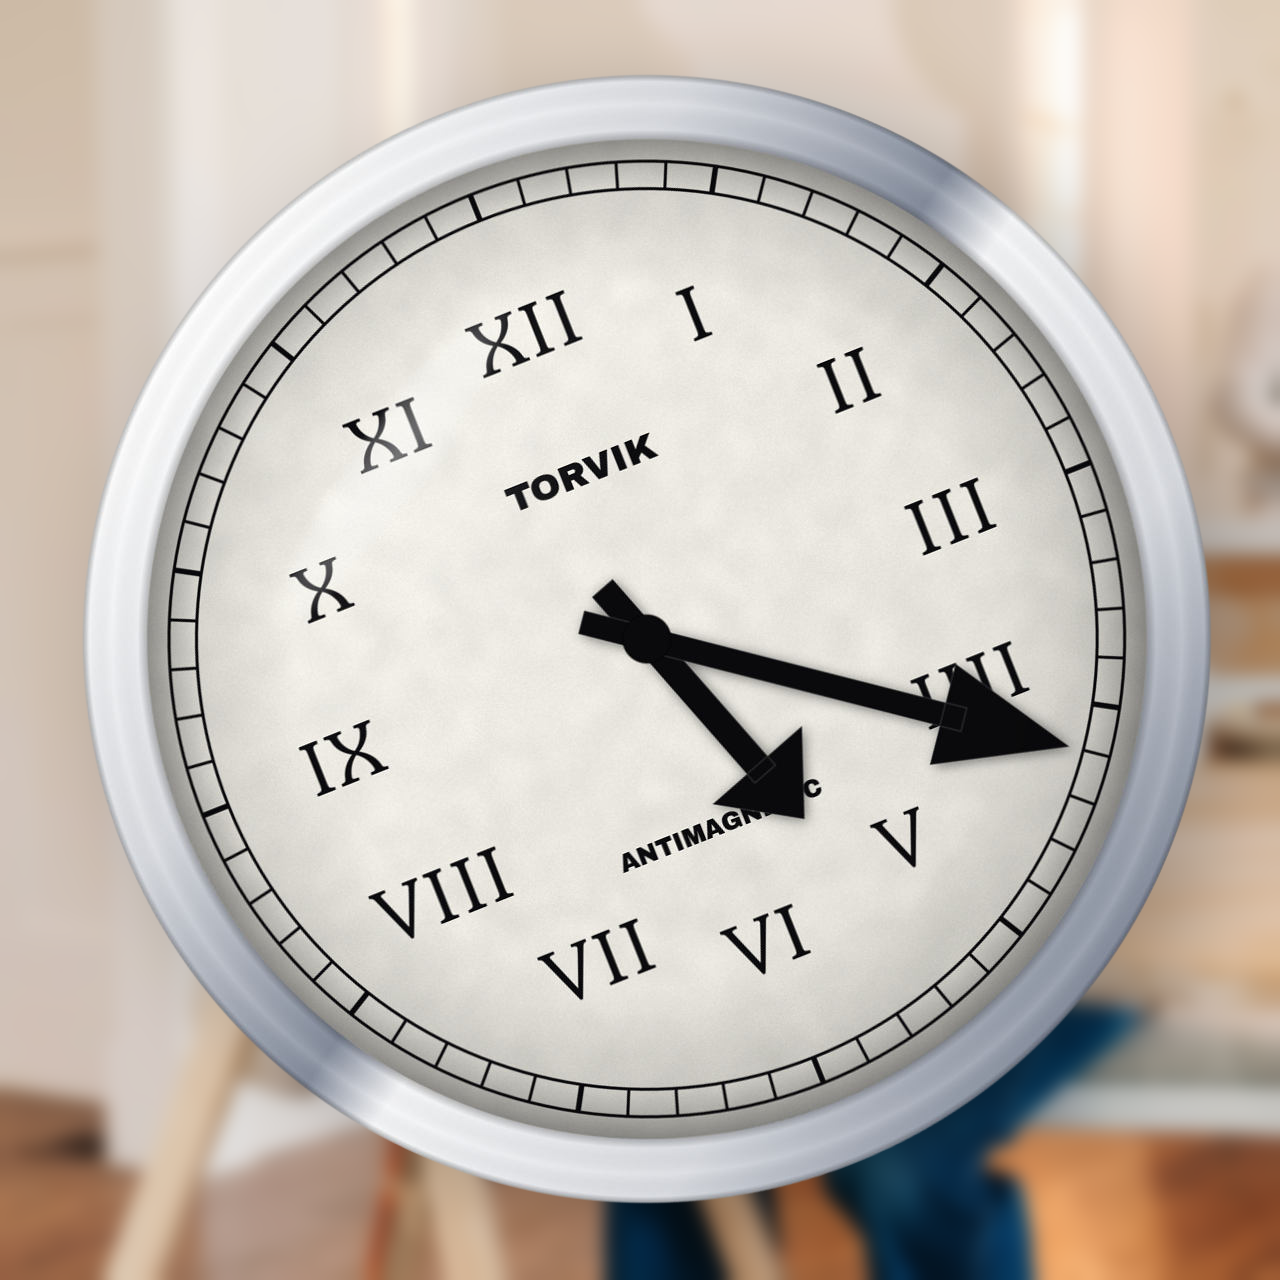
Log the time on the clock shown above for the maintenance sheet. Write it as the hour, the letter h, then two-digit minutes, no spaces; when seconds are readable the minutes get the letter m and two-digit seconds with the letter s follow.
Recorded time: 5h21
